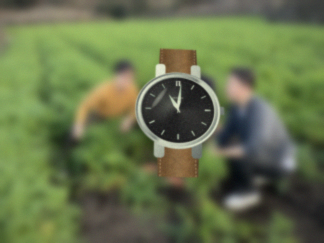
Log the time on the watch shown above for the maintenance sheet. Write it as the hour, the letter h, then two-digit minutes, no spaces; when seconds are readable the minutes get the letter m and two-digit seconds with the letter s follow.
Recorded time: 11h01
